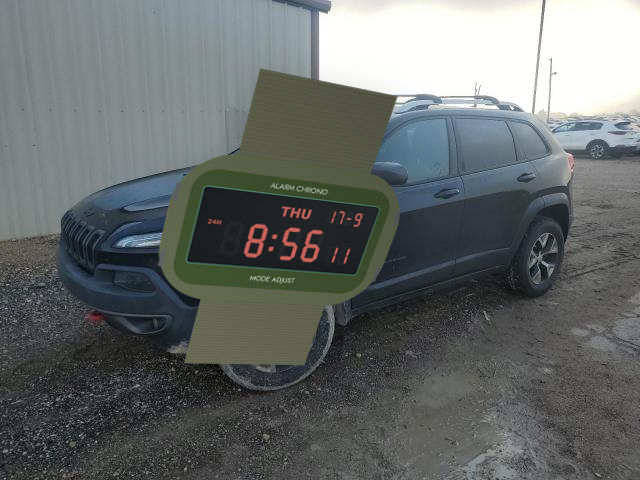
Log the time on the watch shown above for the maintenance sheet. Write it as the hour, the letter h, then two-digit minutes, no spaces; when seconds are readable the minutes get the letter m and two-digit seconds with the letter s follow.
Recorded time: 8h56m11s
